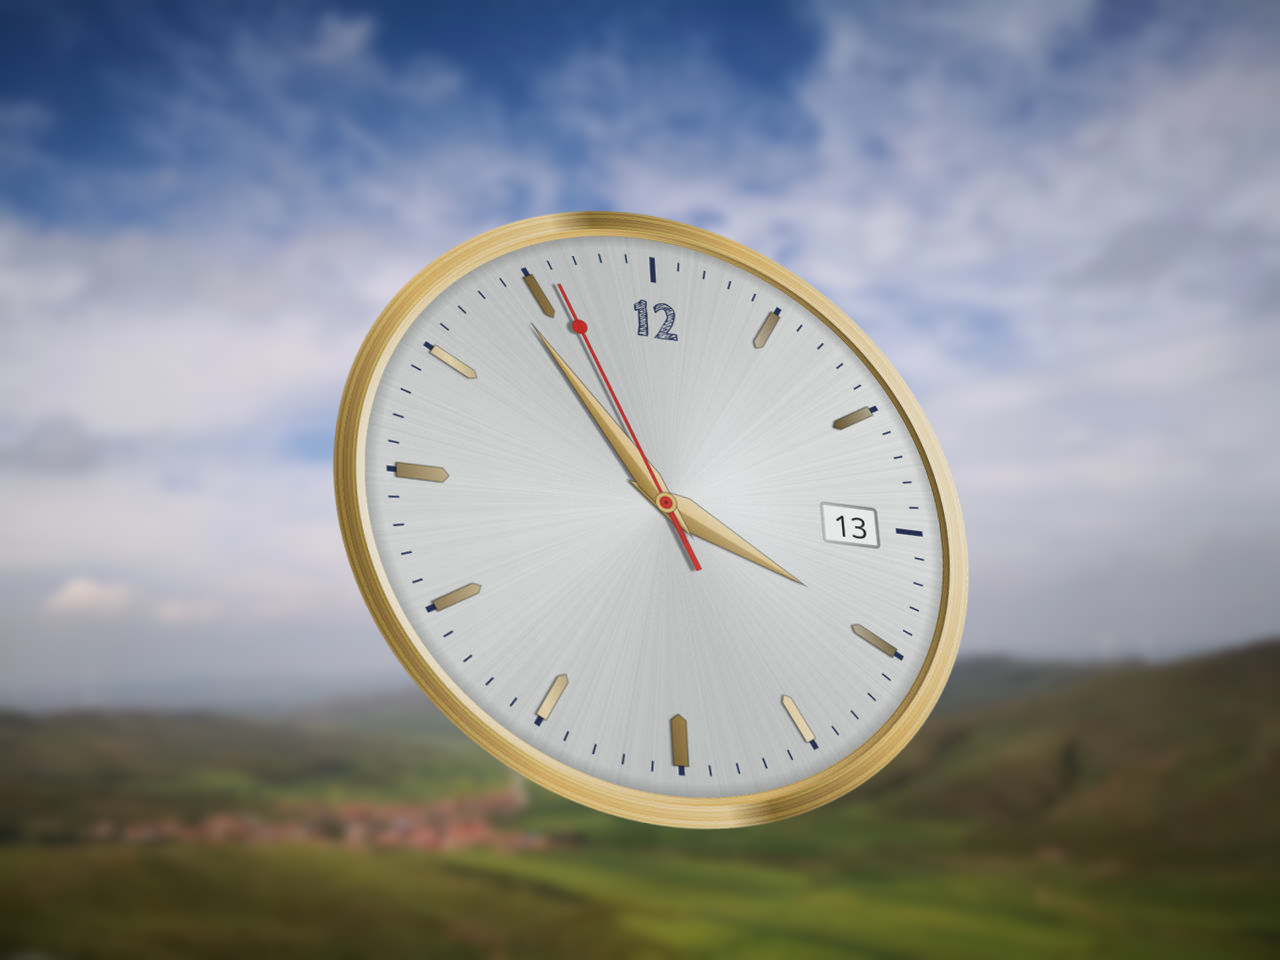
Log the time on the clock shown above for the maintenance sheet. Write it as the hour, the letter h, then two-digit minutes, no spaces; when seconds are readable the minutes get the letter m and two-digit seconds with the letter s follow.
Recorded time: 3h53m56s
